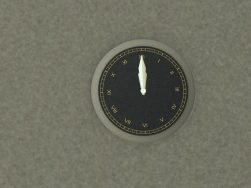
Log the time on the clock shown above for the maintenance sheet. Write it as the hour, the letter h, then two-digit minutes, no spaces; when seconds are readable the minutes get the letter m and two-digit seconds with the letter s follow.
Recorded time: 12h00
